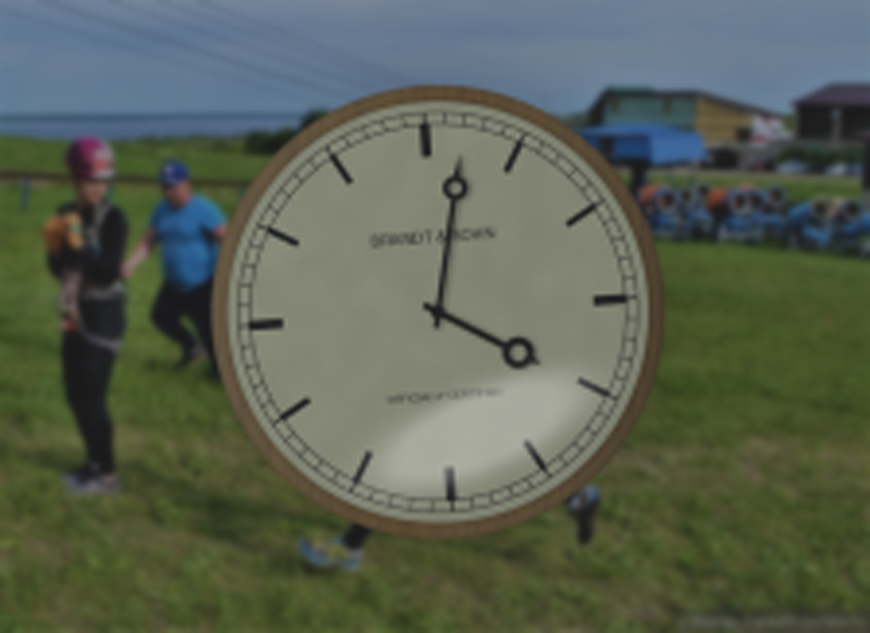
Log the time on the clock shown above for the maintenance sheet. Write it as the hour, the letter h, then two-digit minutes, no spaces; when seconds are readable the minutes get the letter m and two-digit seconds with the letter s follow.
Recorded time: 4h02
